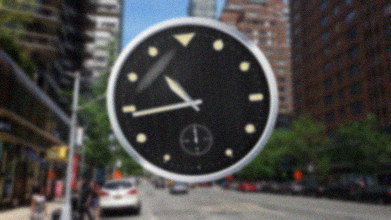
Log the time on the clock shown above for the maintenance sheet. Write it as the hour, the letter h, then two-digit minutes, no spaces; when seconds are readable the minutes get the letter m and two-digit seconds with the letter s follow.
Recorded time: 10h44
